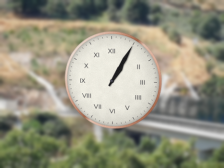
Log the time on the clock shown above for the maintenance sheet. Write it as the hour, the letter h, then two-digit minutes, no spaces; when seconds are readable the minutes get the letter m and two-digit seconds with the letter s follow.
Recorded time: 1h05
